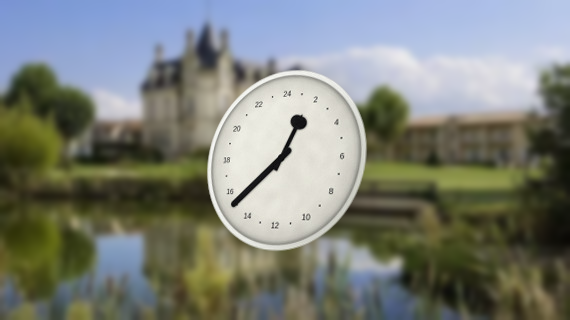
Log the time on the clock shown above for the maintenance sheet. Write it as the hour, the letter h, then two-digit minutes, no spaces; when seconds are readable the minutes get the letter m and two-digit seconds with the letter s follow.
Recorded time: 1h38
